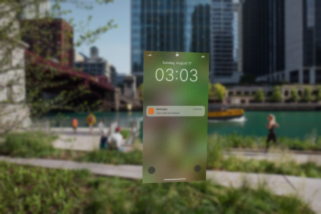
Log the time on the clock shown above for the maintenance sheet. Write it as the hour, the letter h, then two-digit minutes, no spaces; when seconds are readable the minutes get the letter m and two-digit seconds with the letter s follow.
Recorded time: 3h03
